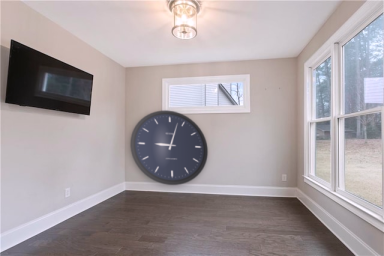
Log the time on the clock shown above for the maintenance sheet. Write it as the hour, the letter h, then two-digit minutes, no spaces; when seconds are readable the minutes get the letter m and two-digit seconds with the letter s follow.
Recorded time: 9h03
